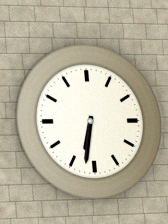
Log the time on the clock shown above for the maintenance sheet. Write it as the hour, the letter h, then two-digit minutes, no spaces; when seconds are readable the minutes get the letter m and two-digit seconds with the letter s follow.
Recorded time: 6h32
